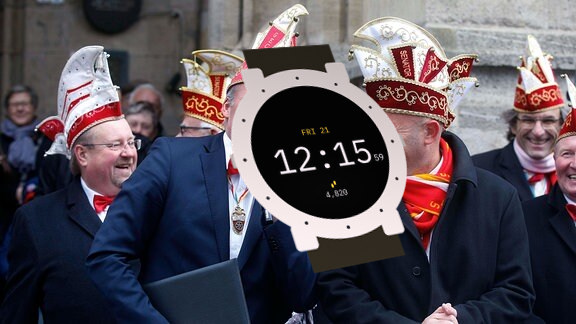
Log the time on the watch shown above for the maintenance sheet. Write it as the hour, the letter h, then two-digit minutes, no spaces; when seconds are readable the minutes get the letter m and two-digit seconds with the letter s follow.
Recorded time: 12h15m59s
